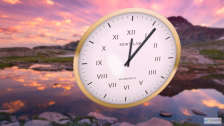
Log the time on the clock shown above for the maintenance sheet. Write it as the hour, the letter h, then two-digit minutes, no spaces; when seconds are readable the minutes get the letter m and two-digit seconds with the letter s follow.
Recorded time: 12h06
